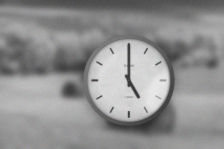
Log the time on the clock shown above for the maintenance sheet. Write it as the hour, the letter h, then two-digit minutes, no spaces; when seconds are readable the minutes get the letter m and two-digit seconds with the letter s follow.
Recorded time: 5h00
